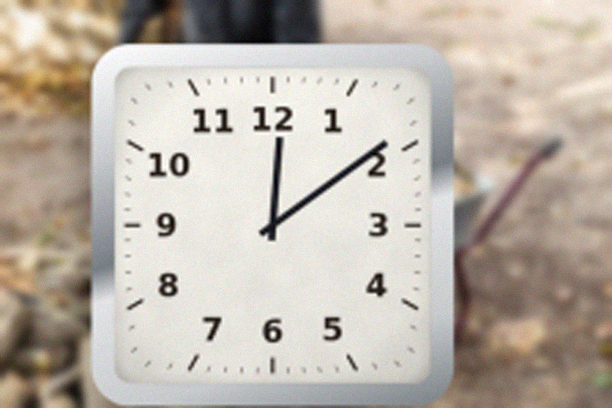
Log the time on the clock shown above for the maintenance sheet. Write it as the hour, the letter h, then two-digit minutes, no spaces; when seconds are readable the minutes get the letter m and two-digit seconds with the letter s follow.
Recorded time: 12h09
